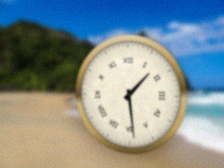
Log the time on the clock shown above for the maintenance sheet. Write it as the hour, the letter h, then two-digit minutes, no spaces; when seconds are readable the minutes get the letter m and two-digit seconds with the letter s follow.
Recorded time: 1h29
